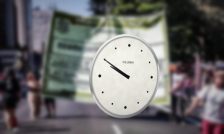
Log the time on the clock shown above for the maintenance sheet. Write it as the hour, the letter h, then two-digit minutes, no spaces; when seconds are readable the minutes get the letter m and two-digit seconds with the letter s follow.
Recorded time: 9h50
